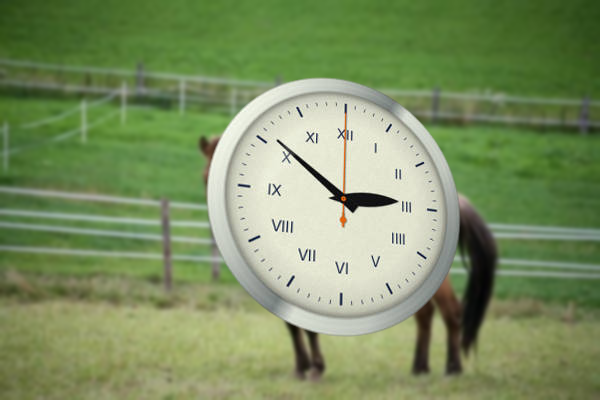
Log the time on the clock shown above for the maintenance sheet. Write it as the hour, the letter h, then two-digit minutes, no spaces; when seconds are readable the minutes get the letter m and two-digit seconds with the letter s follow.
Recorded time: 2h51m00s
